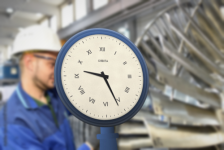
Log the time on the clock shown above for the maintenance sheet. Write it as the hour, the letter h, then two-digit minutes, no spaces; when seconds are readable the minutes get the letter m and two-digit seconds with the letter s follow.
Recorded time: 9h26
